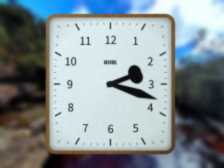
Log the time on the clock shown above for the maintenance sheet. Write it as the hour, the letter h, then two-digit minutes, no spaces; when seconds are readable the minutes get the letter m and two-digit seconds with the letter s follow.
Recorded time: 2h18
